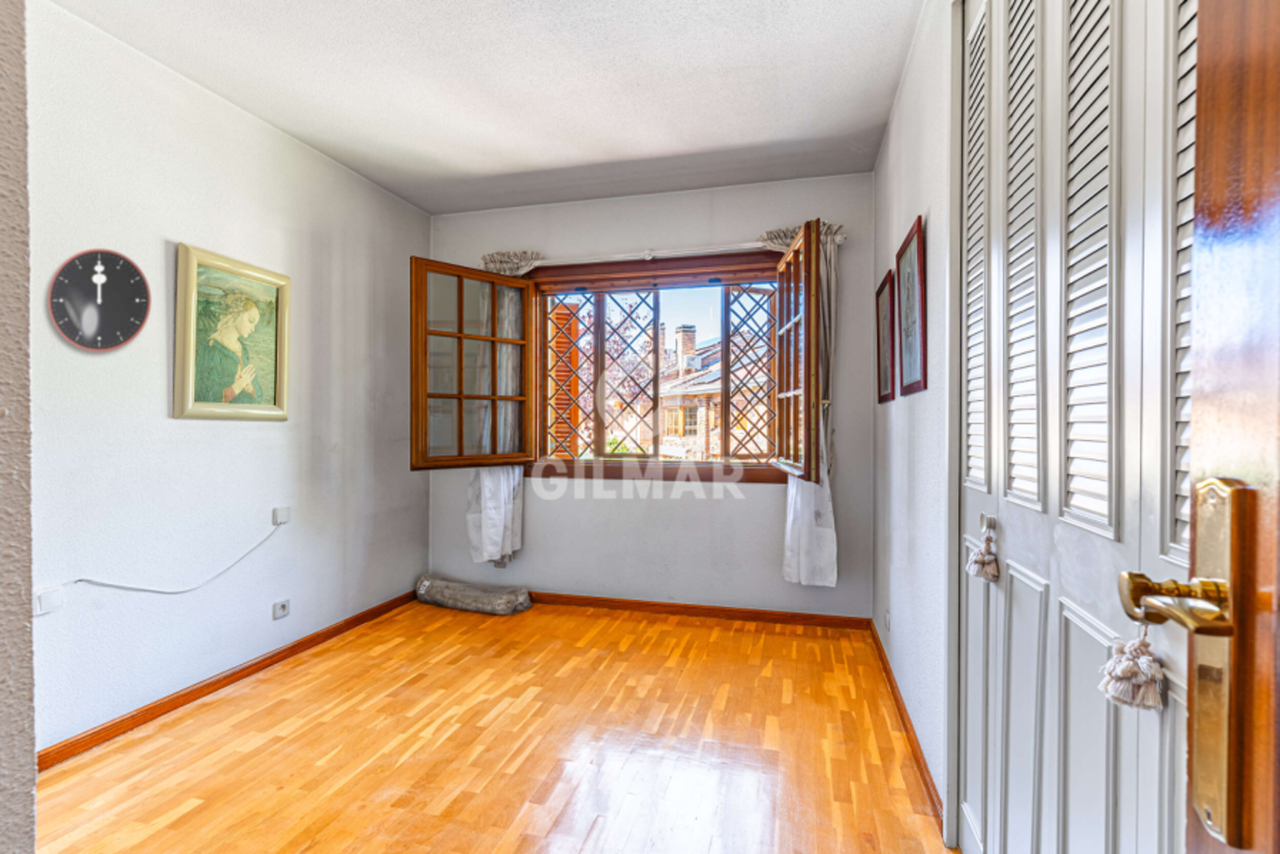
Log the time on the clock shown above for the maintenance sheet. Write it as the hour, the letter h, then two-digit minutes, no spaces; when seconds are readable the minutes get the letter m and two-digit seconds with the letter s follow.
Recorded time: 12h00
